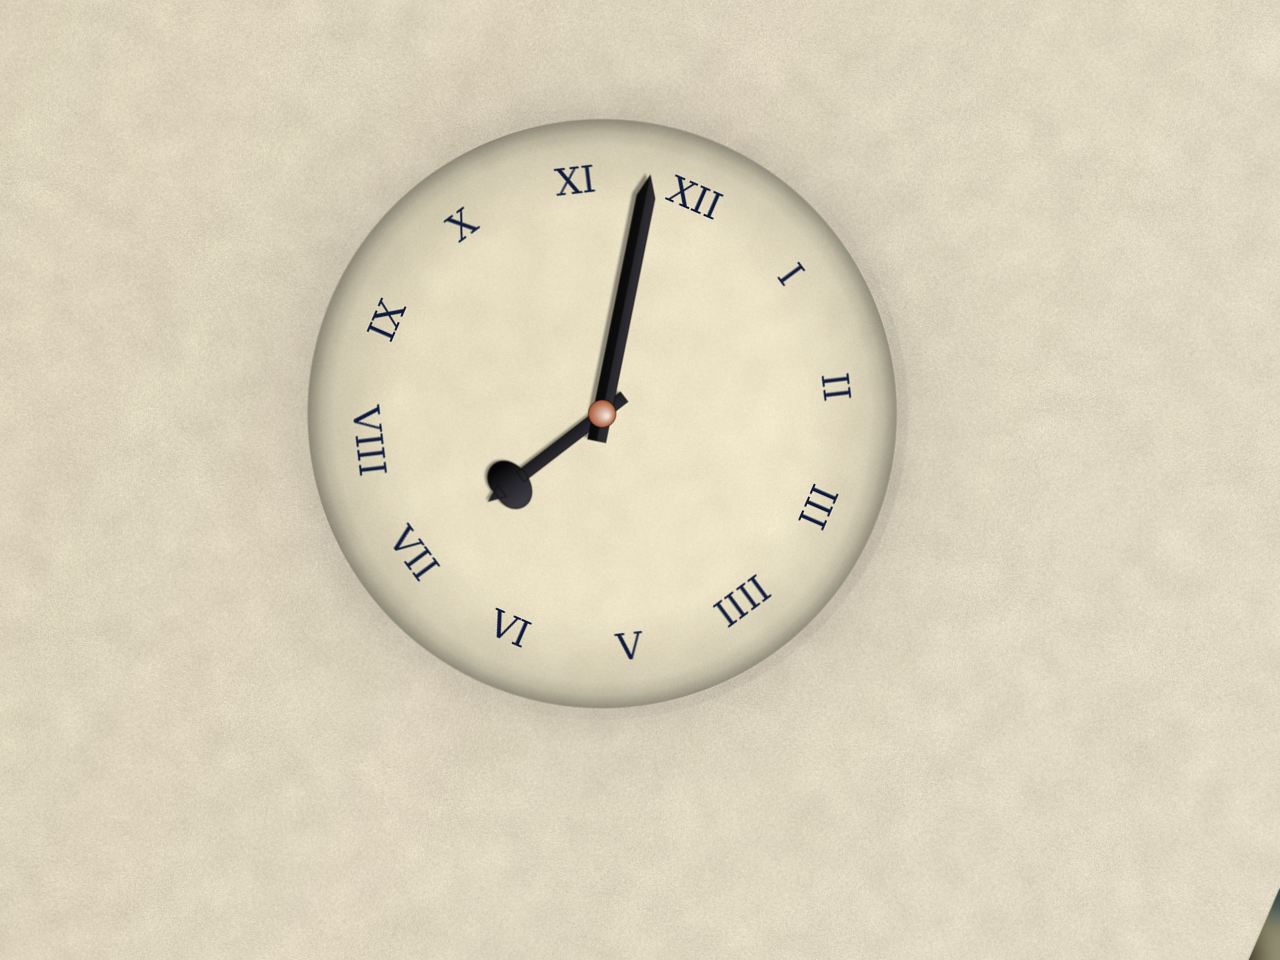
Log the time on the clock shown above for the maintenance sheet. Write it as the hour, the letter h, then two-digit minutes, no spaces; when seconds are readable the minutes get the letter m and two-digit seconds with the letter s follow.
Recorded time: 6h58
